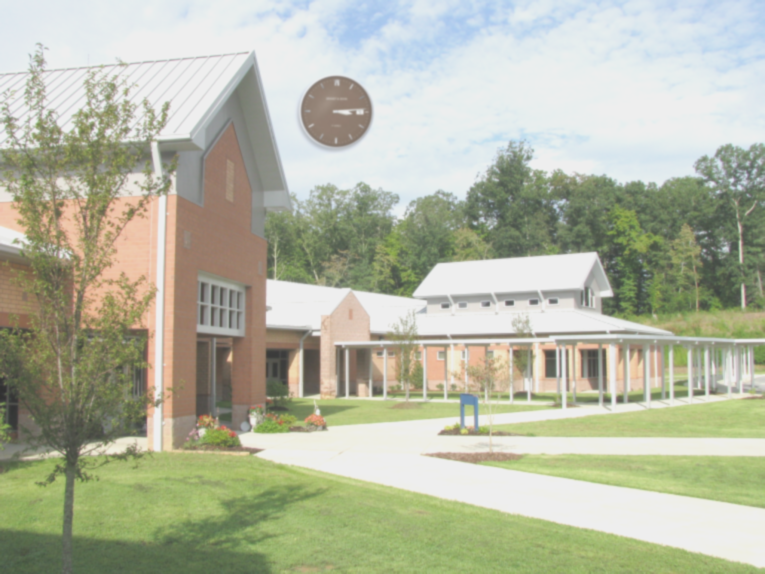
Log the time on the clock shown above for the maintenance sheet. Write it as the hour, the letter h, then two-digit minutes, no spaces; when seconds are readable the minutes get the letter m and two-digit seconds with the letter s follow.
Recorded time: 3h14
